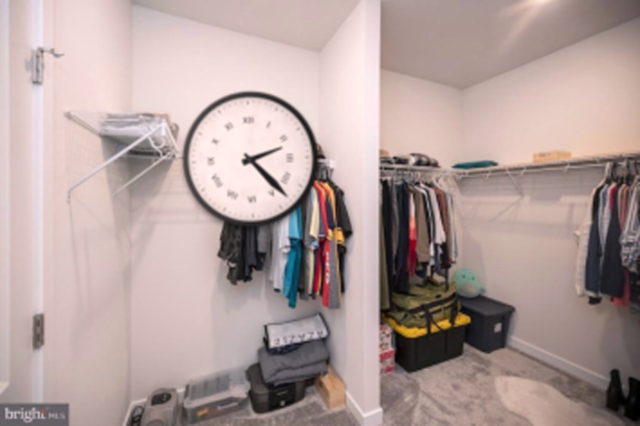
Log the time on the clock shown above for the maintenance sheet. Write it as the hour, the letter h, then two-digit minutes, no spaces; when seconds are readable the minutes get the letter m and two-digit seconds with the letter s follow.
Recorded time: 2h23
